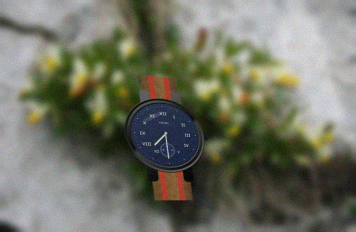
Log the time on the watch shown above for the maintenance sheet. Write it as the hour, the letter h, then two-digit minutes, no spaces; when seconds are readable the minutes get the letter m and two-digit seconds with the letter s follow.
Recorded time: 7h30
